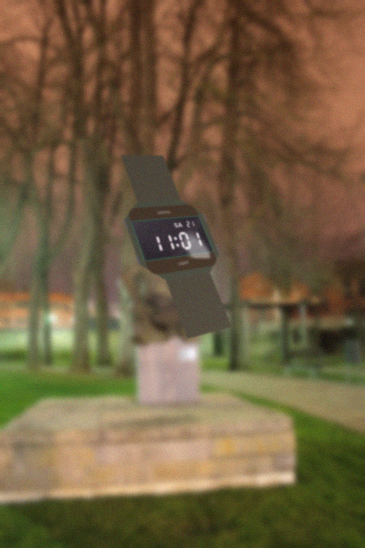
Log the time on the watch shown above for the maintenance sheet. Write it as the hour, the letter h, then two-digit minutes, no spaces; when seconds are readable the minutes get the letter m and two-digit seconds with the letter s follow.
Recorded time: 11h01
